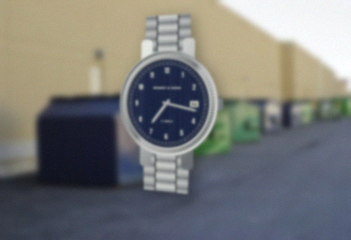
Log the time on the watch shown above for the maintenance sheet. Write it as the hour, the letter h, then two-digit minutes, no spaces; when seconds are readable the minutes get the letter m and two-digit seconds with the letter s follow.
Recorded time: 7h17
